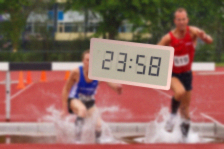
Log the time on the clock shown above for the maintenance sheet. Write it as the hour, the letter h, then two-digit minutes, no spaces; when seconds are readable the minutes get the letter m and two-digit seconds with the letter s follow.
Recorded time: 23h58
